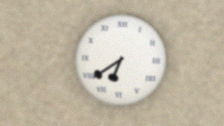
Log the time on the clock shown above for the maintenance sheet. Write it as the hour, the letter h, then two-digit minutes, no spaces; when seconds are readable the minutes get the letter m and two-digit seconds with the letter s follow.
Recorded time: 6h39
